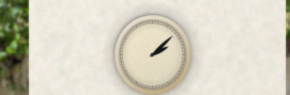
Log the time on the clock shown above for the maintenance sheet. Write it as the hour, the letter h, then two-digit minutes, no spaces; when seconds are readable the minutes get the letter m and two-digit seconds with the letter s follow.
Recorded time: 2h08
